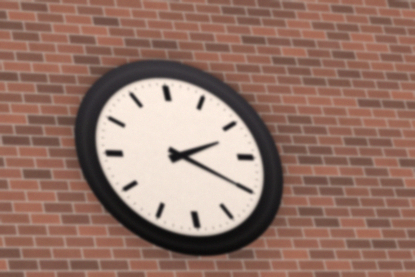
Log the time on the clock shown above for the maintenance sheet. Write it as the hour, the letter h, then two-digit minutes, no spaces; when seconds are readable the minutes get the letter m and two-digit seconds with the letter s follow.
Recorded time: 2h20
